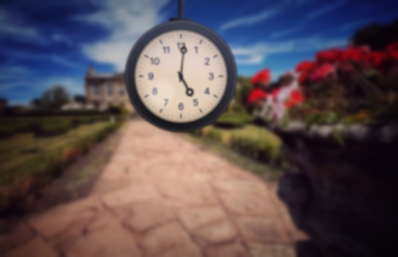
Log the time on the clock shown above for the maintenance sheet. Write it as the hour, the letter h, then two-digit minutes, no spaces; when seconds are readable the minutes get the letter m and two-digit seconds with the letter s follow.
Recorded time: 5h01
